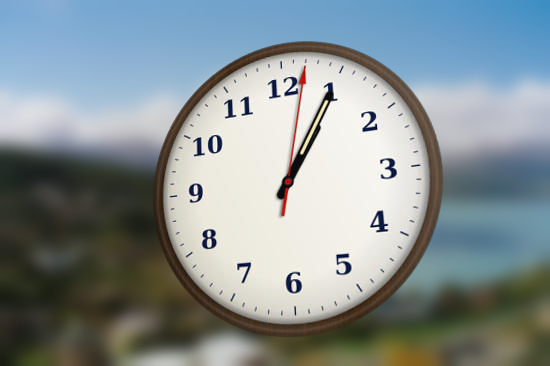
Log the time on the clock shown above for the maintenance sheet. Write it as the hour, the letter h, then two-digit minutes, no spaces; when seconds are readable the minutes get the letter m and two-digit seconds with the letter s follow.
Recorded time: 1h05m02s
